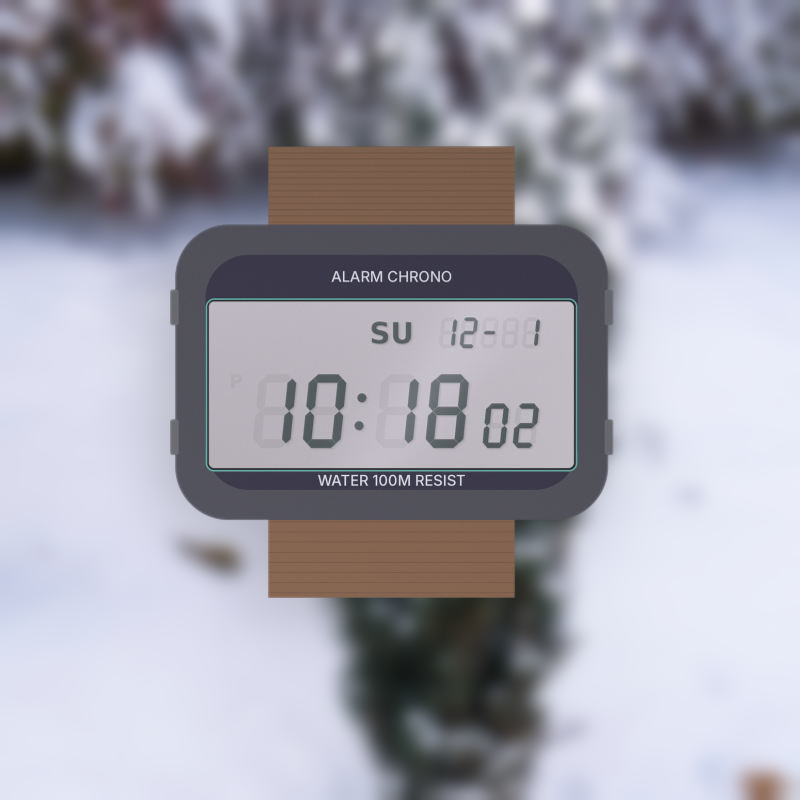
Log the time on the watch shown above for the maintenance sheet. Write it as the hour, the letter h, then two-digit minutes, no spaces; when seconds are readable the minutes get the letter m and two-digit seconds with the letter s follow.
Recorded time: 10h18m02s
